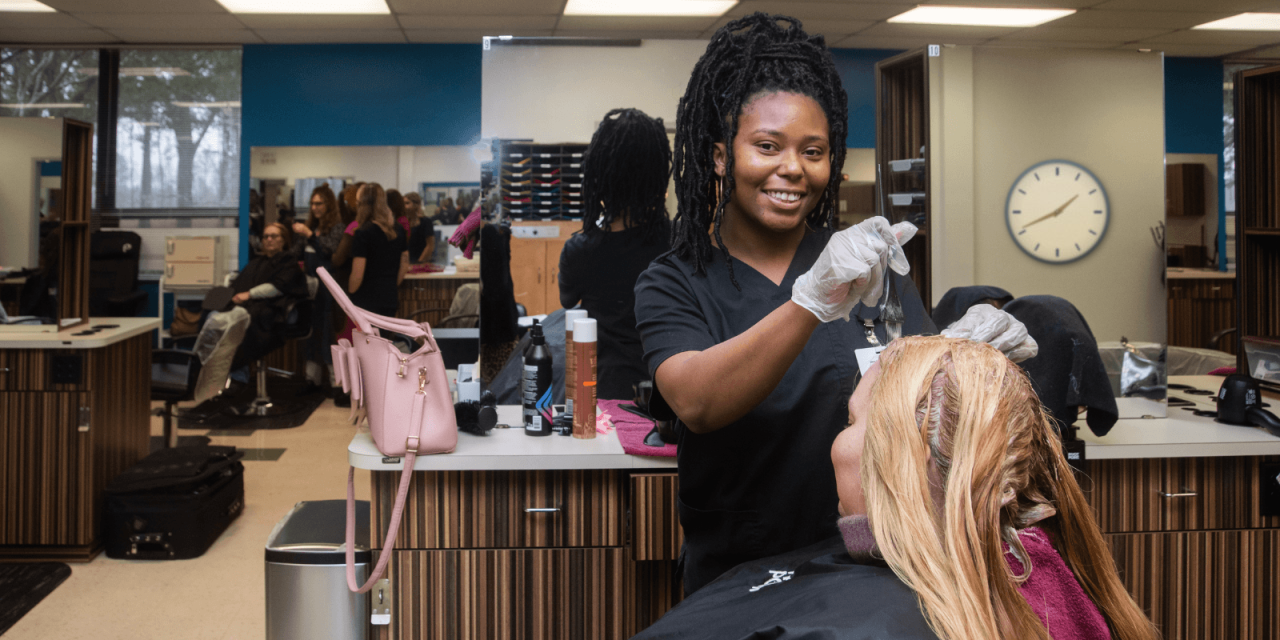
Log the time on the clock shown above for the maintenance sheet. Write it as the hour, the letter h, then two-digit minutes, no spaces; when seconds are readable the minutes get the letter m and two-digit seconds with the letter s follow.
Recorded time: 1h41
